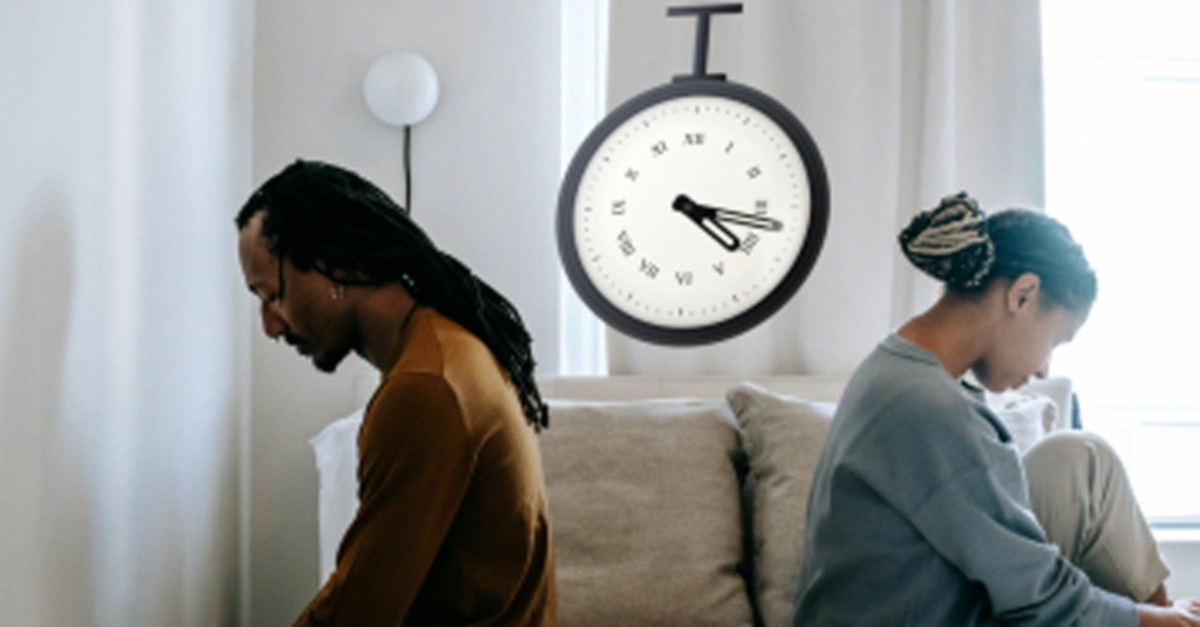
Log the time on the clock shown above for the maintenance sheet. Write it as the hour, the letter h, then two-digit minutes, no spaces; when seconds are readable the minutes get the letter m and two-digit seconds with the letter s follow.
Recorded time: 4h17
